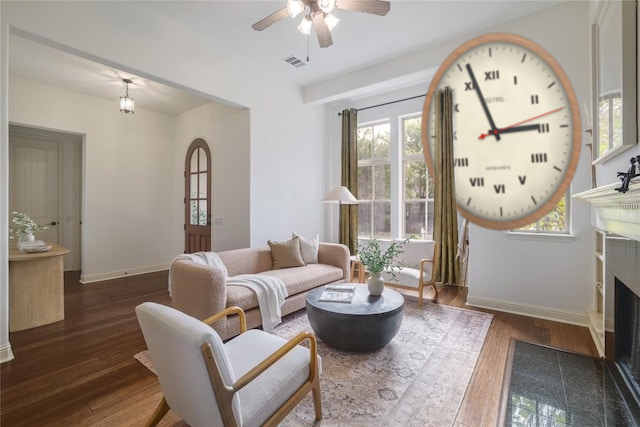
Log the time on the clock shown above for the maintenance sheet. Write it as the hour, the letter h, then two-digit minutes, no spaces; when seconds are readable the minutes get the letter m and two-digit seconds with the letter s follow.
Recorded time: 2h56m13s
